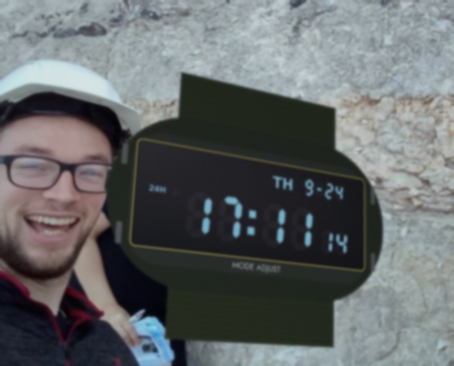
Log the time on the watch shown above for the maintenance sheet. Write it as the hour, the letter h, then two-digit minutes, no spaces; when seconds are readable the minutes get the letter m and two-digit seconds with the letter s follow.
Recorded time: 17h11m14s
